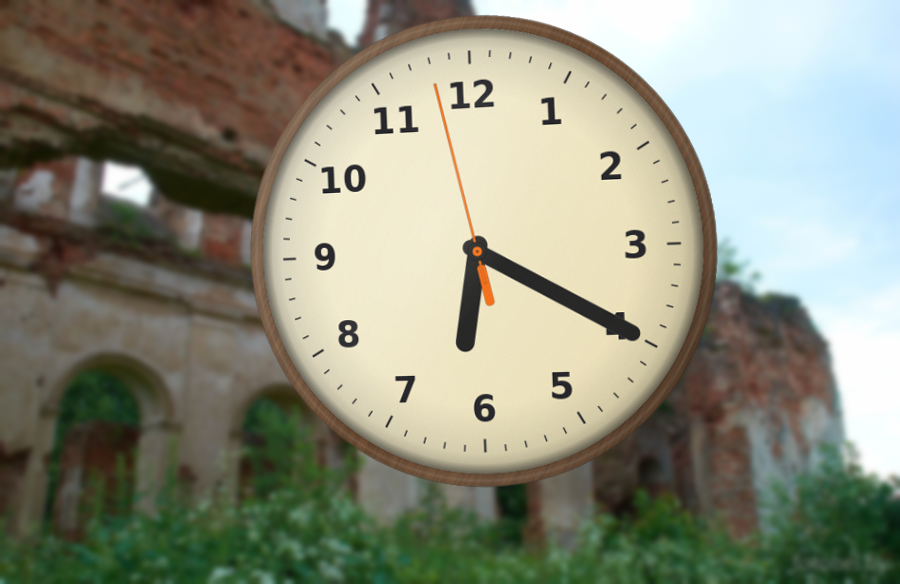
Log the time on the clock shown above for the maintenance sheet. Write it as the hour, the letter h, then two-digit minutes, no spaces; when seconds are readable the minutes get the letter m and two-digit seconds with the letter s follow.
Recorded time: 6h19m58s
